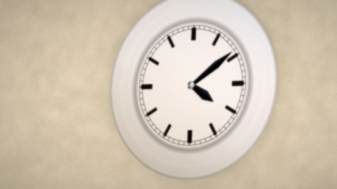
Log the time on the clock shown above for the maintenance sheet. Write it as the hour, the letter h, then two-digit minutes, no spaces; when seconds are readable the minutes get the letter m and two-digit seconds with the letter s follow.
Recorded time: 4h09
